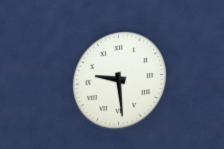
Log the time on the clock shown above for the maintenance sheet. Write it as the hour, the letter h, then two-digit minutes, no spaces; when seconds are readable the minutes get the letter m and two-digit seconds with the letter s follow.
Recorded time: 9h29
